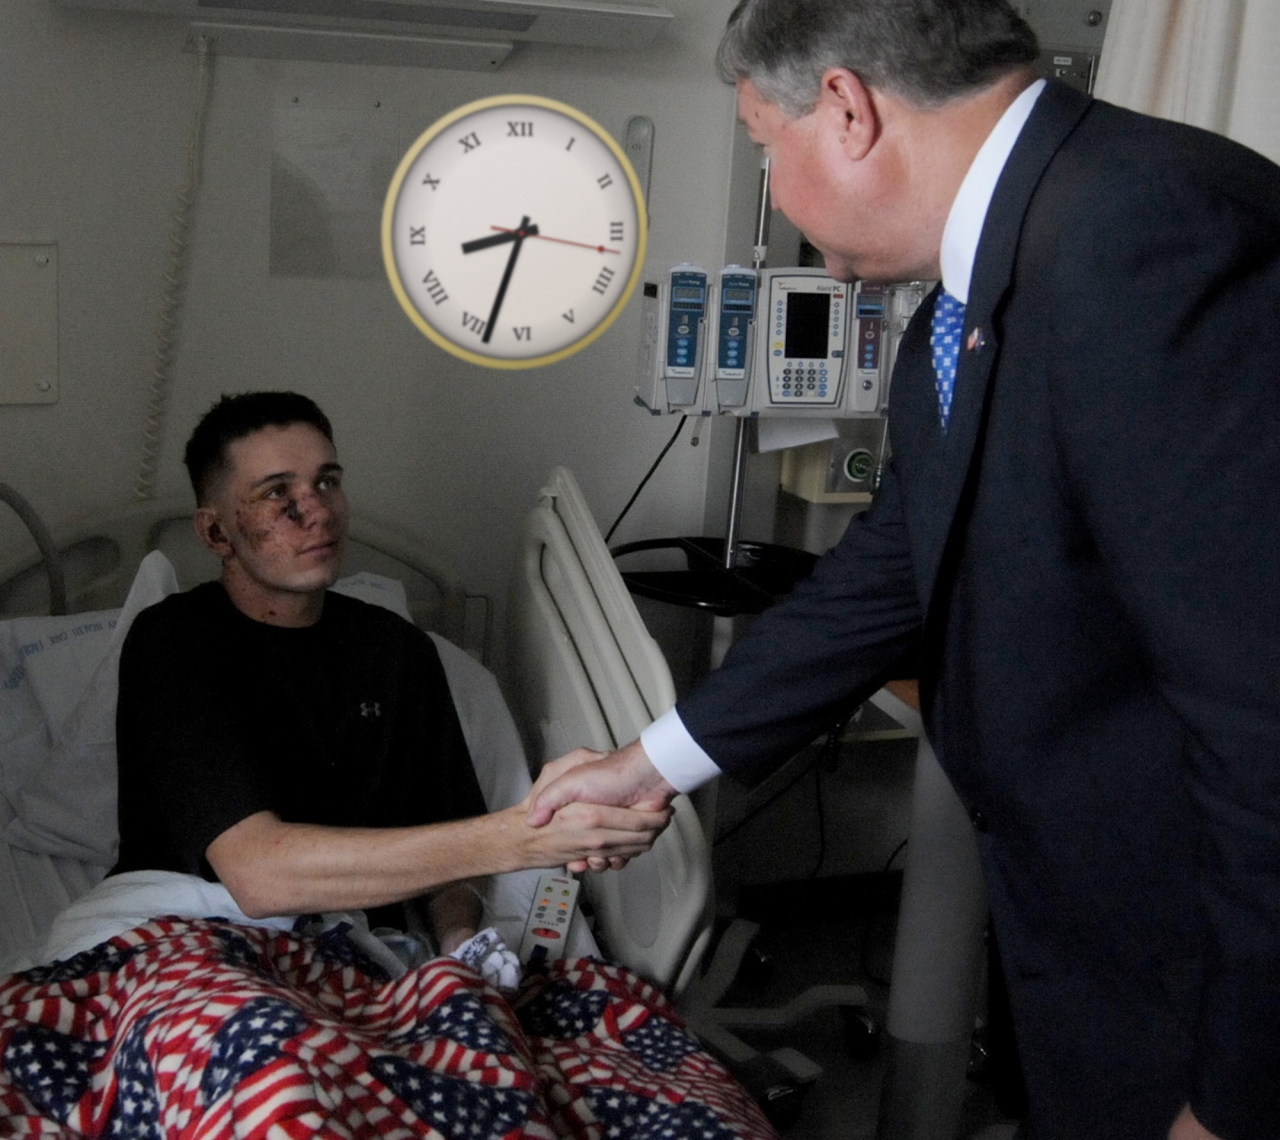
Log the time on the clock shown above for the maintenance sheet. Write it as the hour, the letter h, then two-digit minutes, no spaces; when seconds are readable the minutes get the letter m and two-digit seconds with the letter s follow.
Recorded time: 8h33m17s
